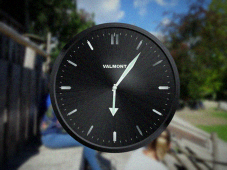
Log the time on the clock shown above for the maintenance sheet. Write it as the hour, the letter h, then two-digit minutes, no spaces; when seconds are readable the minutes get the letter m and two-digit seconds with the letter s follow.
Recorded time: 6h06
